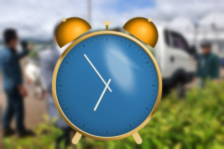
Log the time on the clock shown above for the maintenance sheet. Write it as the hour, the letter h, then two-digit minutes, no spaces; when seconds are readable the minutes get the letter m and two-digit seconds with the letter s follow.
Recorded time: 6h54
